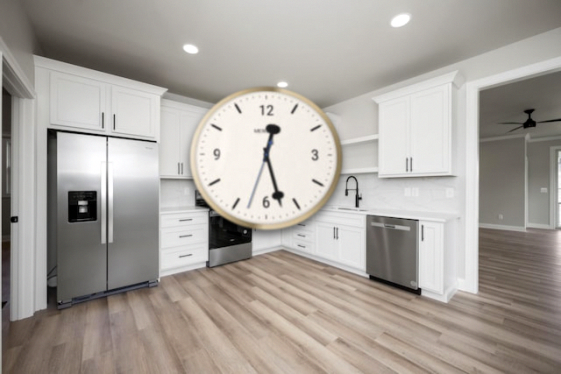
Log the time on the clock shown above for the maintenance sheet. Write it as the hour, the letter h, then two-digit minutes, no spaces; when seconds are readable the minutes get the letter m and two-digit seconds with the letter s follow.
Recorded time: 12h27m33s
